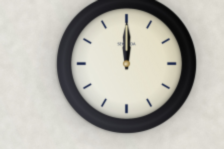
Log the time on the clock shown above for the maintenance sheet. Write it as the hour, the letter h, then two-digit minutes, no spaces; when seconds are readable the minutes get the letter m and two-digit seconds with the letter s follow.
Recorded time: 12h00
